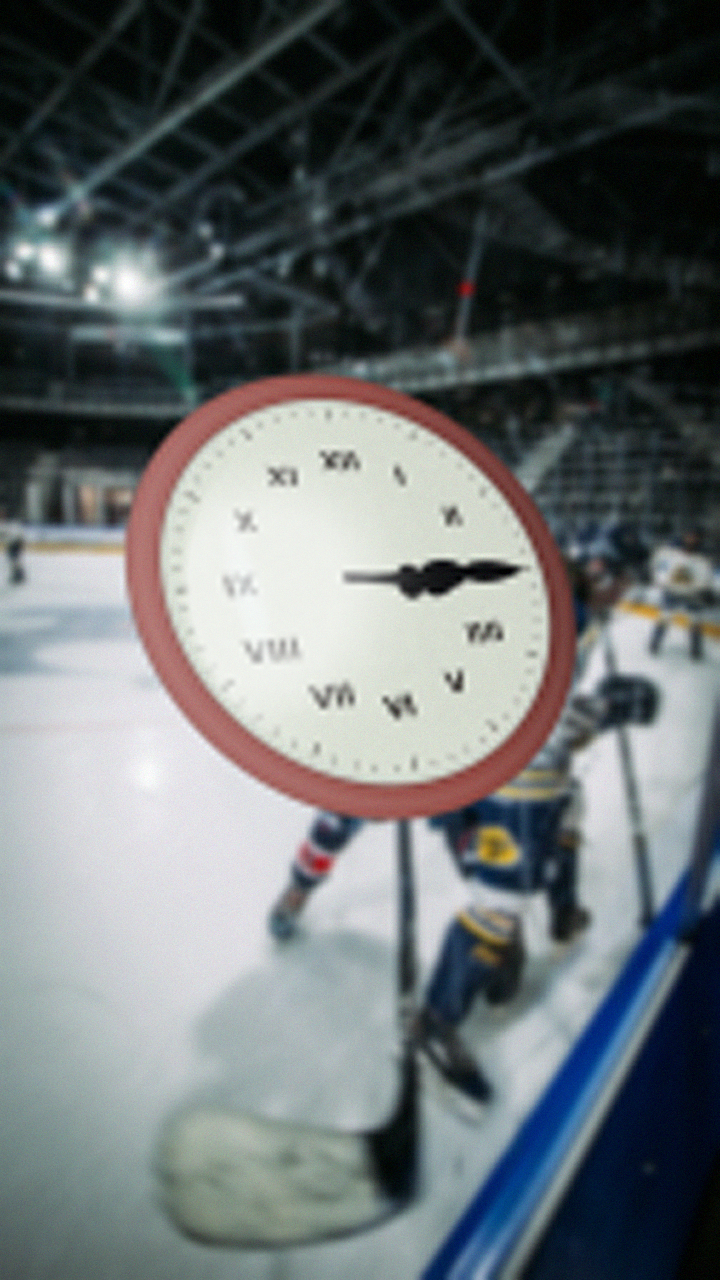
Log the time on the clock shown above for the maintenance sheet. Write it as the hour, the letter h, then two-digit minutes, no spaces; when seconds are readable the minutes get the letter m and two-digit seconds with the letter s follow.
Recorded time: 3h15
